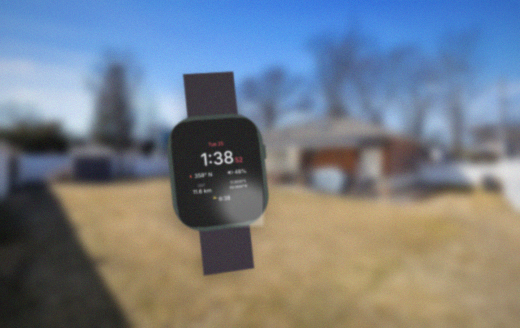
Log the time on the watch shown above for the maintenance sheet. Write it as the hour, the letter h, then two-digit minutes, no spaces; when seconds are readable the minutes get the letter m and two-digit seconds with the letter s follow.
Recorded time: 1h38
